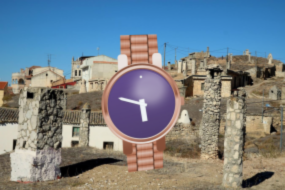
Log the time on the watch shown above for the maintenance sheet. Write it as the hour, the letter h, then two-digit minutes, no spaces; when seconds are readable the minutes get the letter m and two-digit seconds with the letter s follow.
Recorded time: 5h48
